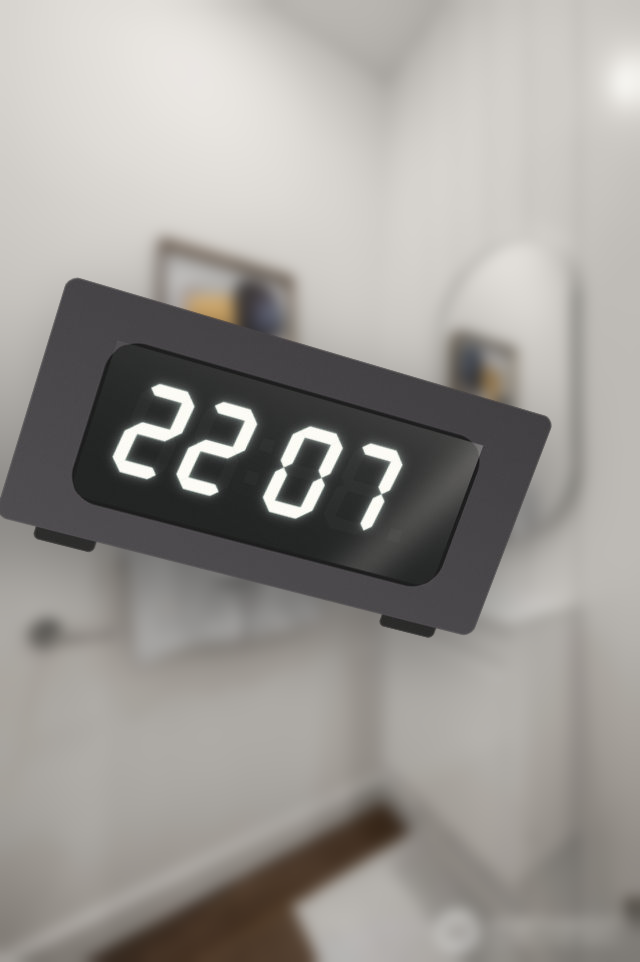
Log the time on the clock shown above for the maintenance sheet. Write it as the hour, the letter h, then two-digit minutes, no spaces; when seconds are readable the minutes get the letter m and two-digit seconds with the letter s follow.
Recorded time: 22h07
